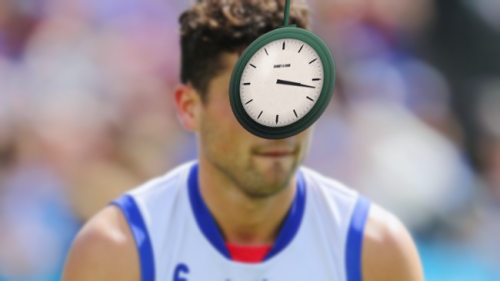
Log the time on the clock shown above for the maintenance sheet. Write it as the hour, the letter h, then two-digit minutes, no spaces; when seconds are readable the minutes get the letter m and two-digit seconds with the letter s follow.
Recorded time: 3h17
